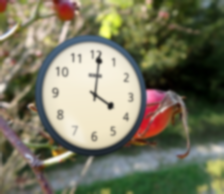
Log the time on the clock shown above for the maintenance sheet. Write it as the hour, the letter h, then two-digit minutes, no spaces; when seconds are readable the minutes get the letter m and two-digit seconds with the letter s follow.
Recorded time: 4h01
